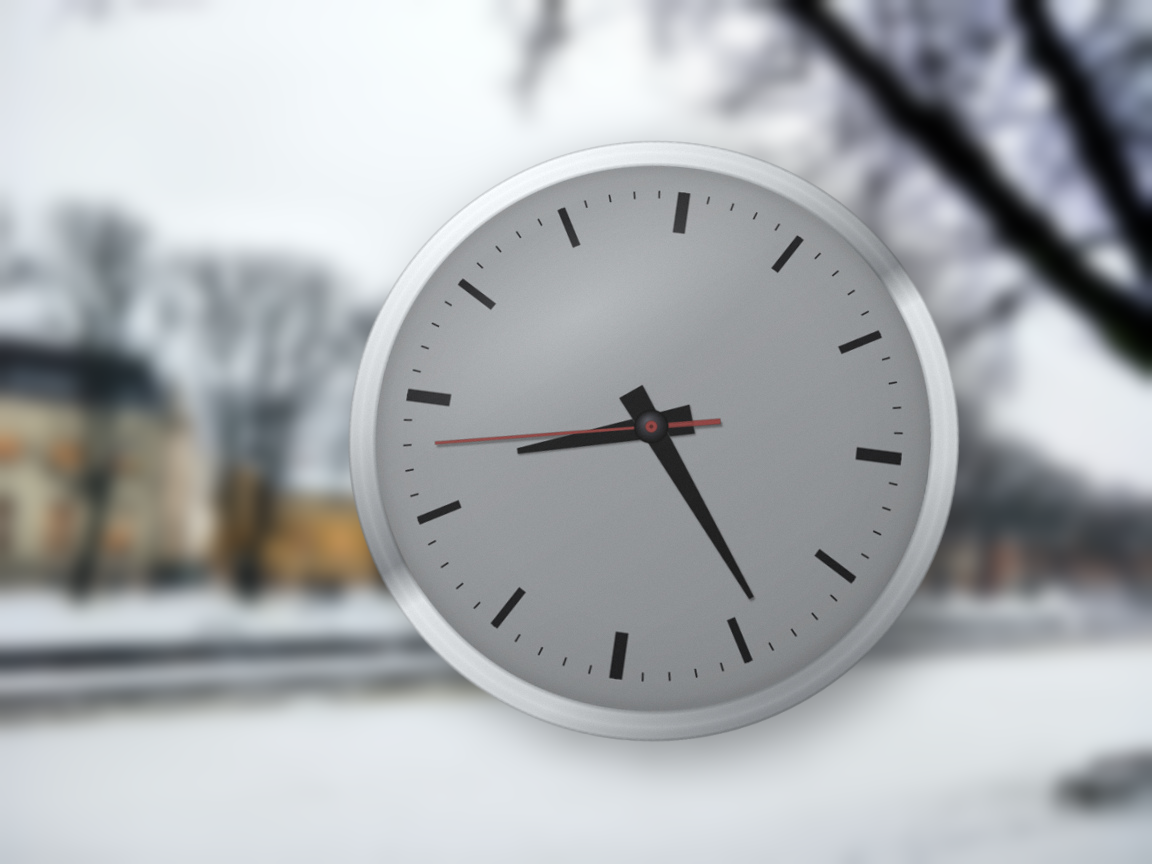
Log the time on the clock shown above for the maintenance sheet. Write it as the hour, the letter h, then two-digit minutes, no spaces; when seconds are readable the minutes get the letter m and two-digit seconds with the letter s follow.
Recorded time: 8h23m43s
